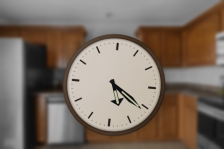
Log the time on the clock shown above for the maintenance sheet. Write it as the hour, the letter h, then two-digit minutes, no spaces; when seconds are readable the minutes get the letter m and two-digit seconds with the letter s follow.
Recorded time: 5h21
